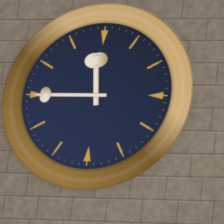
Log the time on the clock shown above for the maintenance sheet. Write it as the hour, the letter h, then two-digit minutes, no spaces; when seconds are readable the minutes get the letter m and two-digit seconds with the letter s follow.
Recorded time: 11h45
